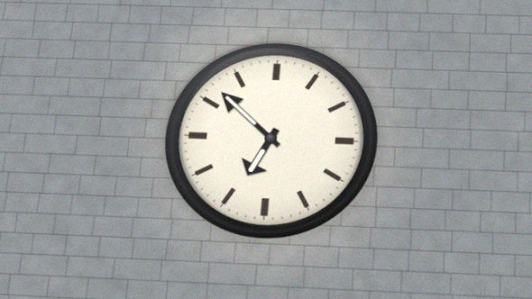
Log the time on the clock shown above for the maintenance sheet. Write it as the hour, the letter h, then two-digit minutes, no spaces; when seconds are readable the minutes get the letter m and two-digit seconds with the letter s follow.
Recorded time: 6h52
